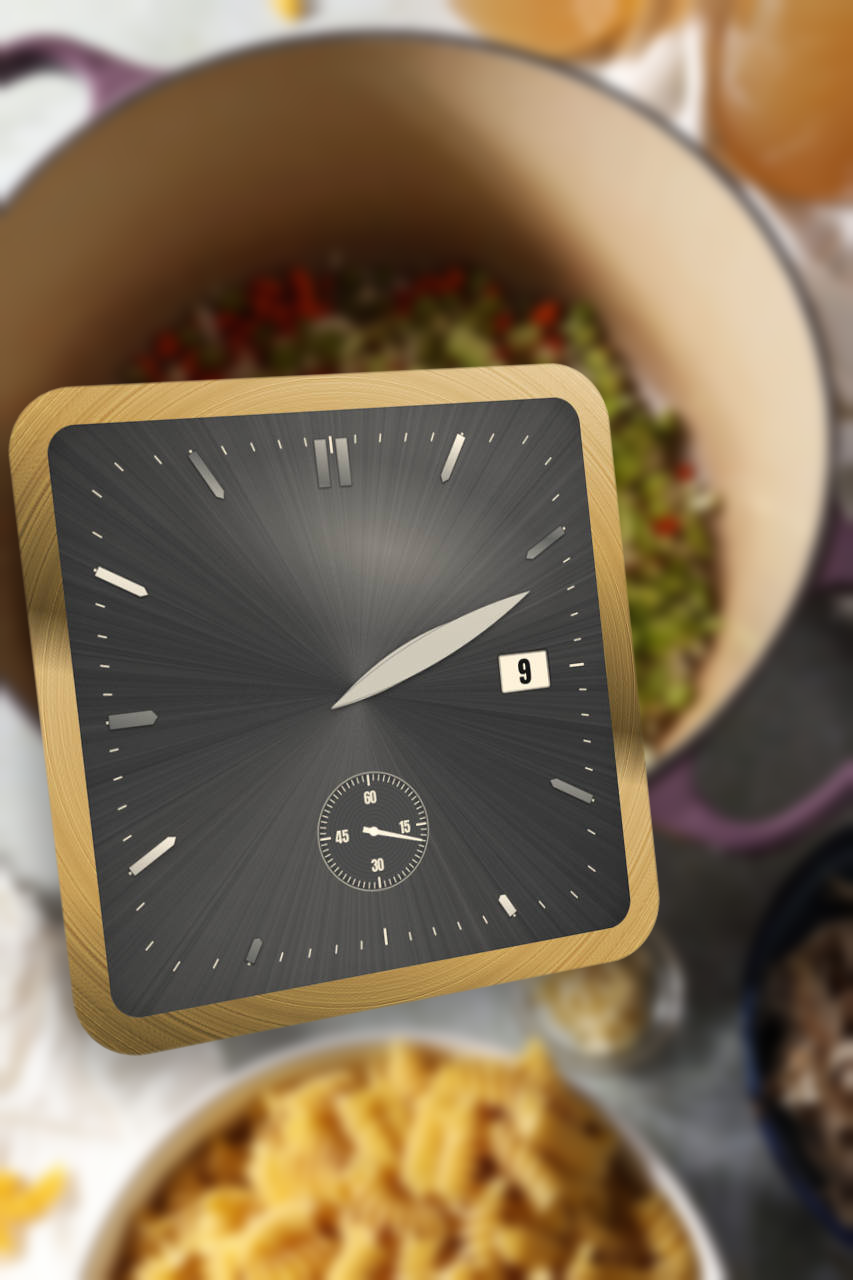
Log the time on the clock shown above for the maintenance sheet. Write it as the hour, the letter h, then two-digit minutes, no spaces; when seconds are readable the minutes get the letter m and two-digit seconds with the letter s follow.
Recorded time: 2h11m18s
